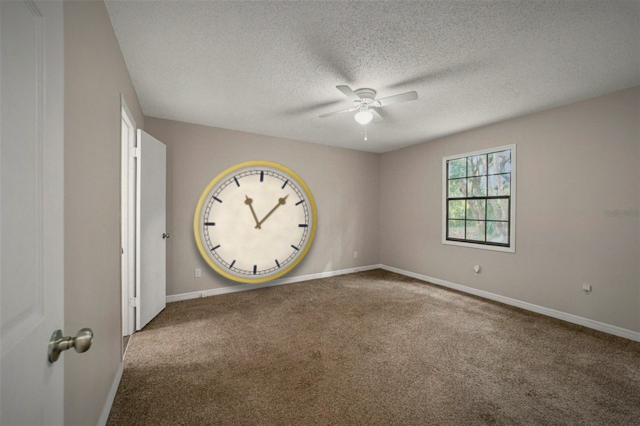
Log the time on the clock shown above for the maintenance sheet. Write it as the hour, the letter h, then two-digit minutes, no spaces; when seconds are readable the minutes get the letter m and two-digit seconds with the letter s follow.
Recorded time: 11h07
